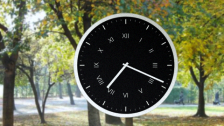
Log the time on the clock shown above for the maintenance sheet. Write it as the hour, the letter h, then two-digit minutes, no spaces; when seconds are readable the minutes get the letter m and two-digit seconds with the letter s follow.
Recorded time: 7h19
